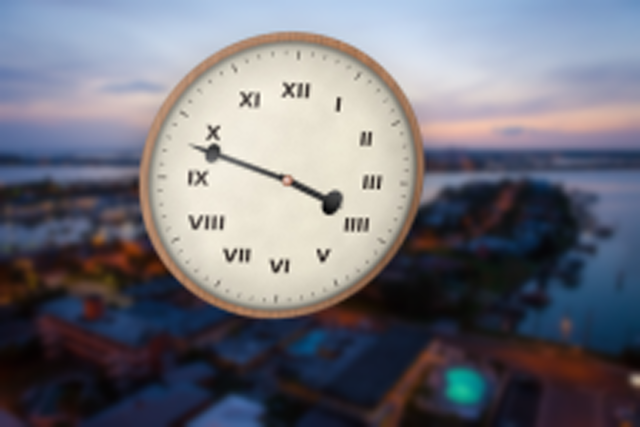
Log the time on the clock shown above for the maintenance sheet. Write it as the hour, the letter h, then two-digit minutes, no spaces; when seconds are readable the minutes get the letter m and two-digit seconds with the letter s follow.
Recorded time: 3h48
